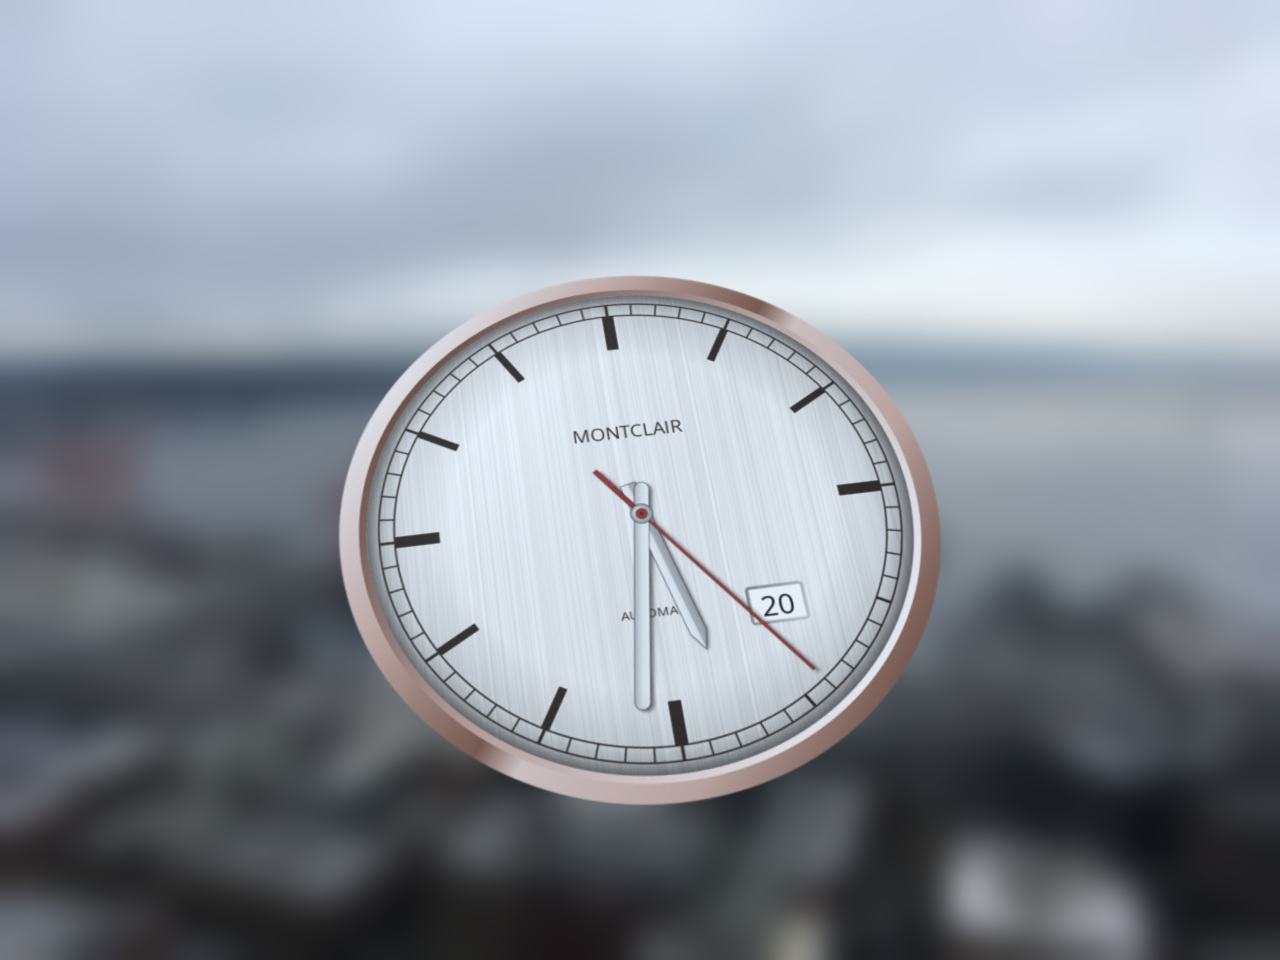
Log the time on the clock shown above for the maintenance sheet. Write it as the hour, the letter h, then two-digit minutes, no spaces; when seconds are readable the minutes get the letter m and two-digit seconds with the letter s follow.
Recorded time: 5h31m24s
